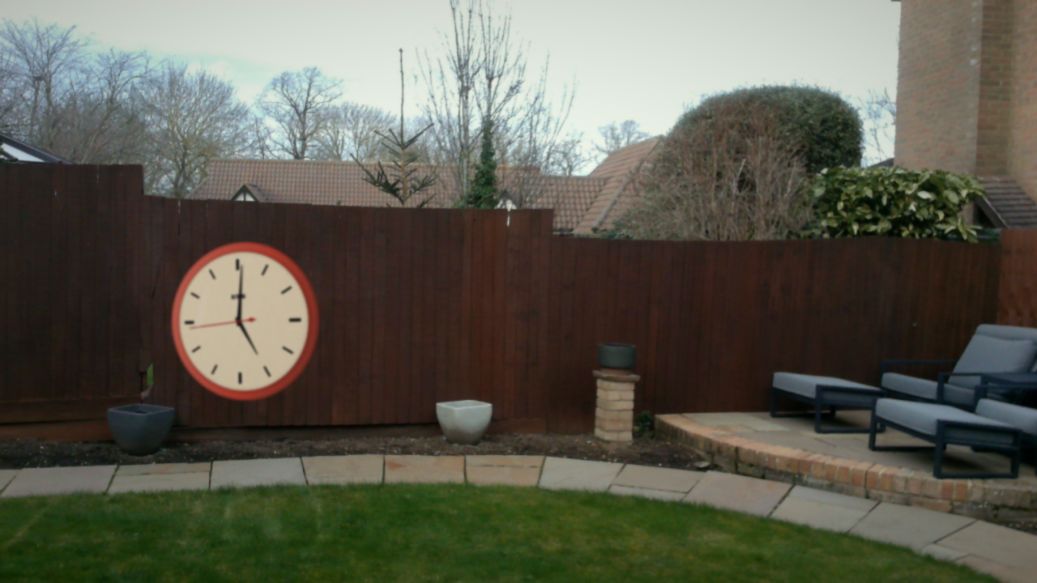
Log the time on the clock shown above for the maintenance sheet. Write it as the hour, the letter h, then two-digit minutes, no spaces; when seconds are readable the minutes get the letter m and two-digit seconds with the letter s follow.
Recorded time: 5h00m44s
